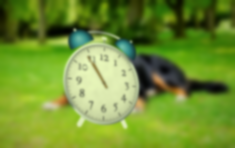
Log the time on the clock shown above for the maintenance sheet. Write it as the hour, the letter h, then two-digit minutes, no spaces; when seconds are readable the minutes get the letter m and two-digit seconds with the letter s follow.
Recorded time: 10h54
